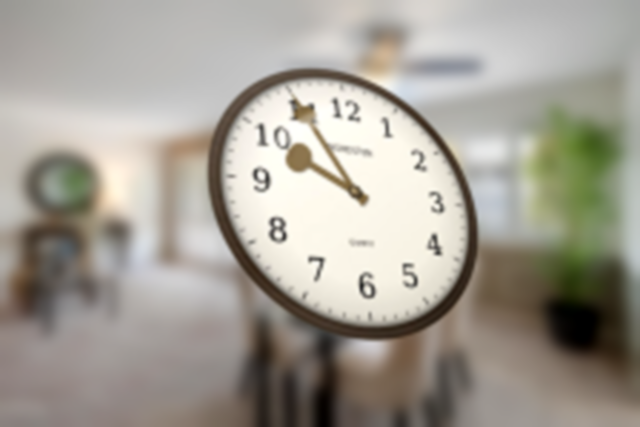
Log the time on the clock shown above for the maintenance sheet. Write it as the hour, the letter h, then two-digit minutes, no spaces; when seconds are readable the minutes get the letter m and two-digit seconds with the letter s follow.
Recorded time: 9h55
